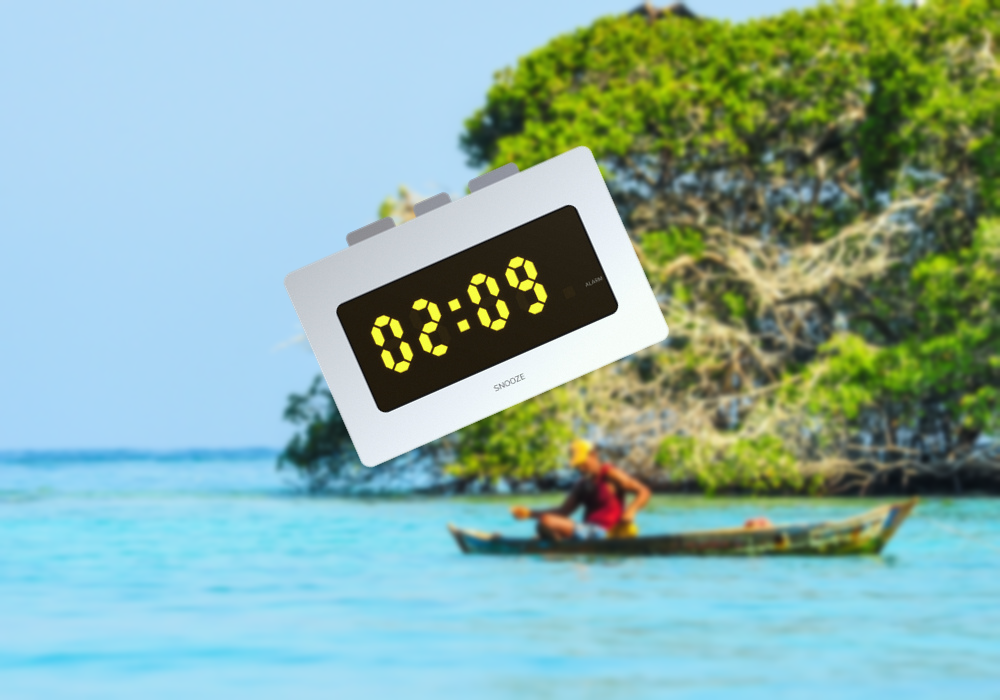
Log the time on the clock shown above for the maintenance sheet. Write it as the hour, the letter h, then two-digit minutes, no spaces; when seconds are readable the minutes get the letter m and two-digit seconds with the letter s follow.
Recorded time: 2h09
